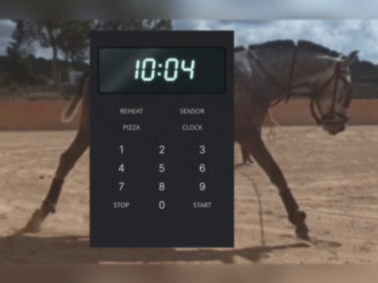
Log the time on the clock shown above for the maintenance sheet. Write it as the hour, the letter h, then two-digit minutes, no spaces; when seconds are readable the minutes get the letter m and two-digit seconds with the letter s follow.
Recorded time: 10h04
